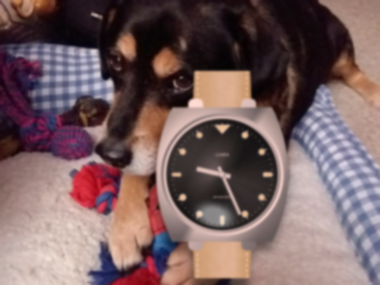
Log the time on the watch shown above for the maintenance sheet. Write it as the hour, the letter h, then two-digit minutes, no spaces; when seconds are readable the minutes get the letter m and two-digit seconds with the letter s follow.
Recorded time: 9h26
